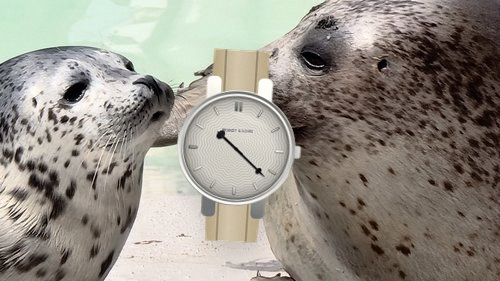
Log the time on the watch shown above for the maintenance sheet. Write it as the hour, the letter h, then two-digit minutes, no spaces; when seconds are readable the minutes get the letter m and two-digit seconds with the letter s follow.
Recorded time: 10h22
